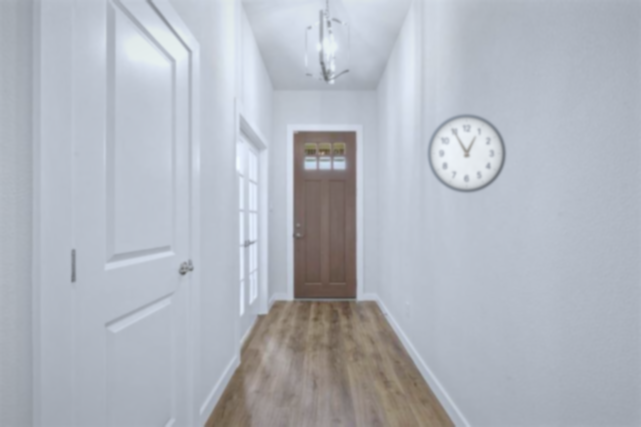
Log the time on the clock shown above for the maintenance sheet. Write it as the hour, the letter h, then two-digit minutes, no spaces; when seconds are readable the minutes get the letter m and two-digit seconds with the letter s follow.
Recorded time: 12h55
